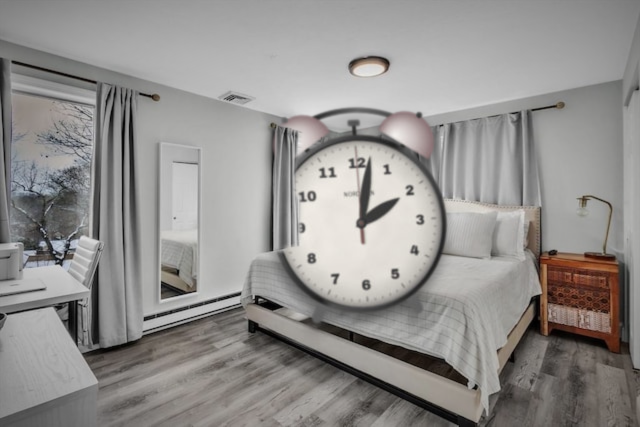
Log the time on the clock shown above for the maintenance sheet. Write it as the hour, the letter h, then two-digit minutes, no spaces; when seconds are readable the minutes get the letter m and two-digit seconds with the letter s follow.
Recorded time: 2h02m00s
